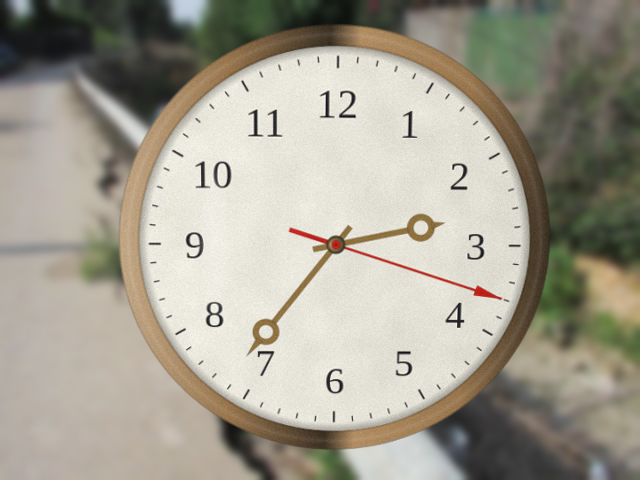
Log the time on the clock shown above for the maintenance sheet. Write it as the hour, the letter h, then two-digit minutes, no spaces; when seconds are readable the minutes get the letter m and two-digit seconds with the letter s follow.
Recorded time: 2h36m18s
